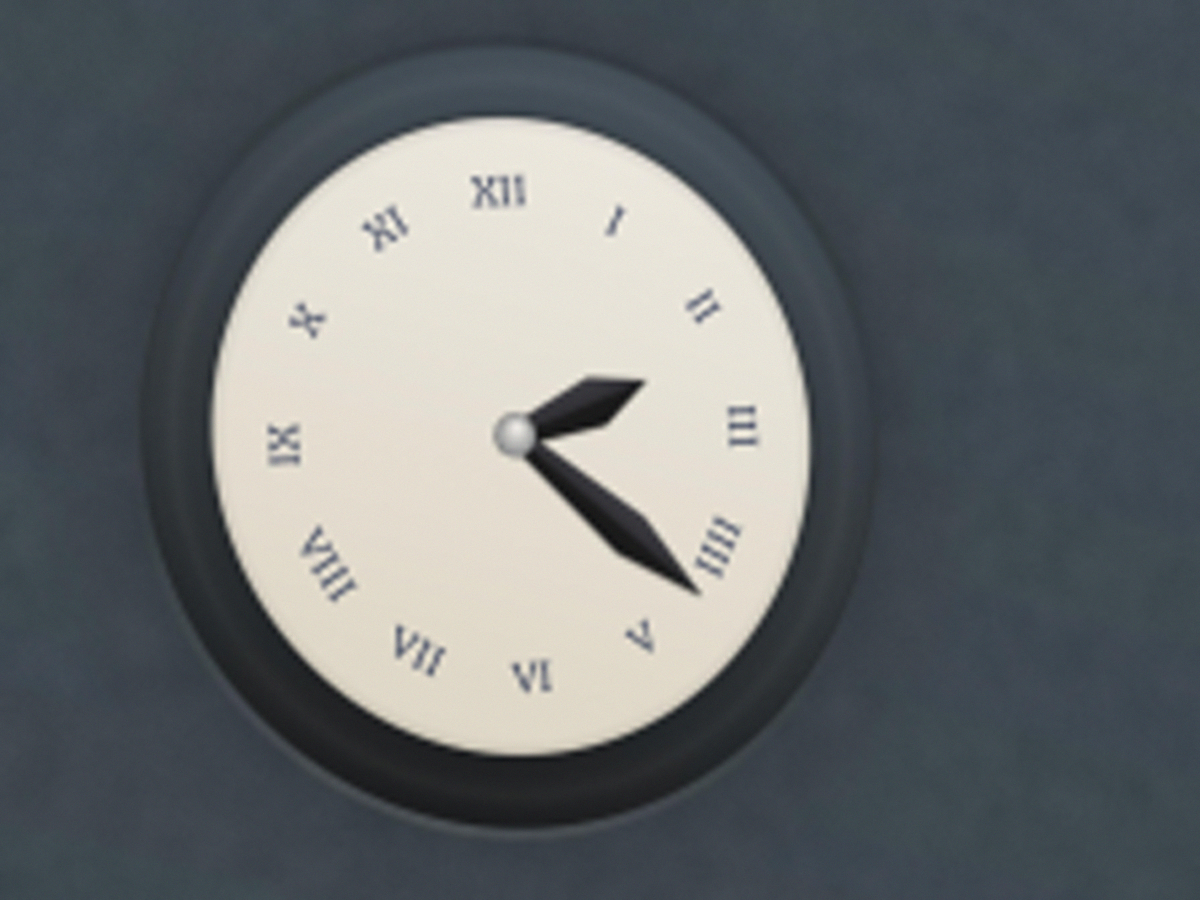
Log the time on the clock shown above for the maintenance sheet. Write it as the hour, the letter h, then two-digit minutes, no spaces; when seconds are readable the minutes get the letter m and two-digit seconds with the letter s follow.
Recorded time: 2h22
